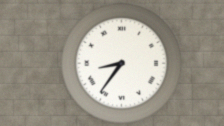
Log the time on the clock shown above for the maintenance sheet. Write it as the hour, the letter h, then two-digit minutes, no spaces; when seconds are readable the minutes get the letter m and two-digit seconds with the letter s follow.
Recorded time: 8h36
